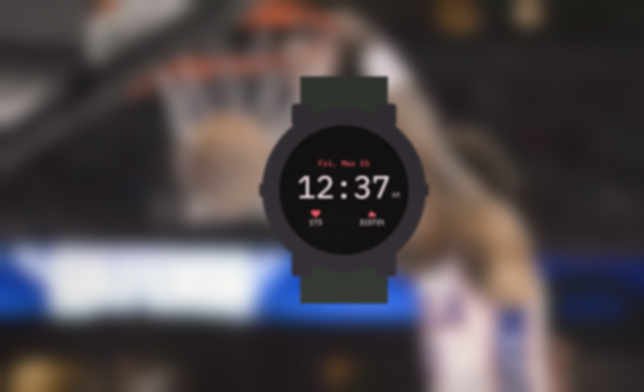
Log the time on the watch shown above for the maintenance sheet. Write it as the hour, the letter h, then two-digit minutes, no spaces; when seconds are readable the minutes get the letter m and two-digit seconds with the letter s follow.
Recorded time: 12h37
